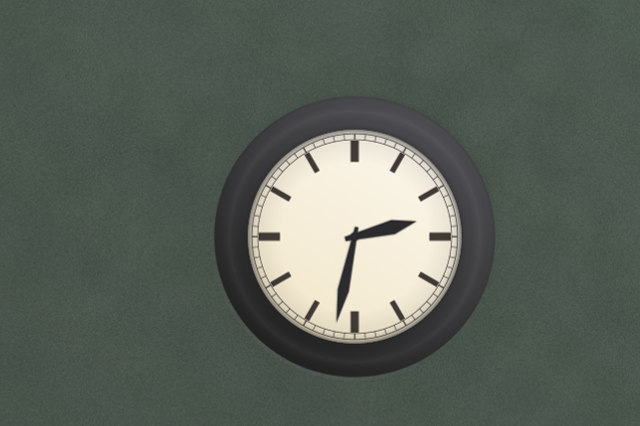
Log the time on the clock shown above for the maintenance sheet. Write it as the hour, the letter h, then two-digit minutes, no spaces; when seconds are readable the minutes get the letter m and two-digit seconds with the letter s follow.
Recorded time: 2h32
